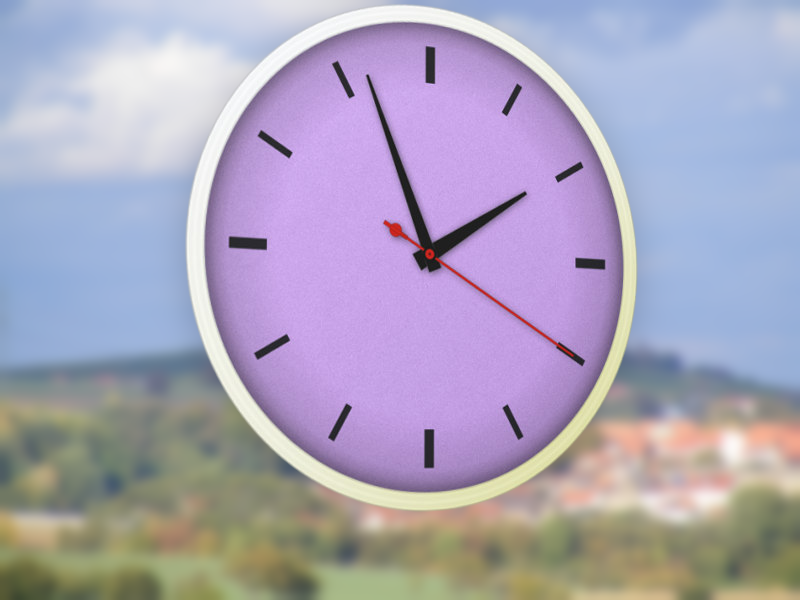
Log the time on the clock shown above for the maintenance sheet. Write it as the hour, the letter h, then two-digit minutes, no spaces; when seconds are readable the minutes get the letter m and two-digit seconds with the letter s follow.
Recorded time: 1h56m20s
